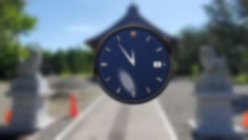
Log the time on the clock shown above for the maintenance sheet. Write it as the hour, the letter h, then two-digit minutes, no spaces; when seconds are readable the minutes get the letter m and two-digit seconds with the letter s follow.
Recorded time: 11h54
